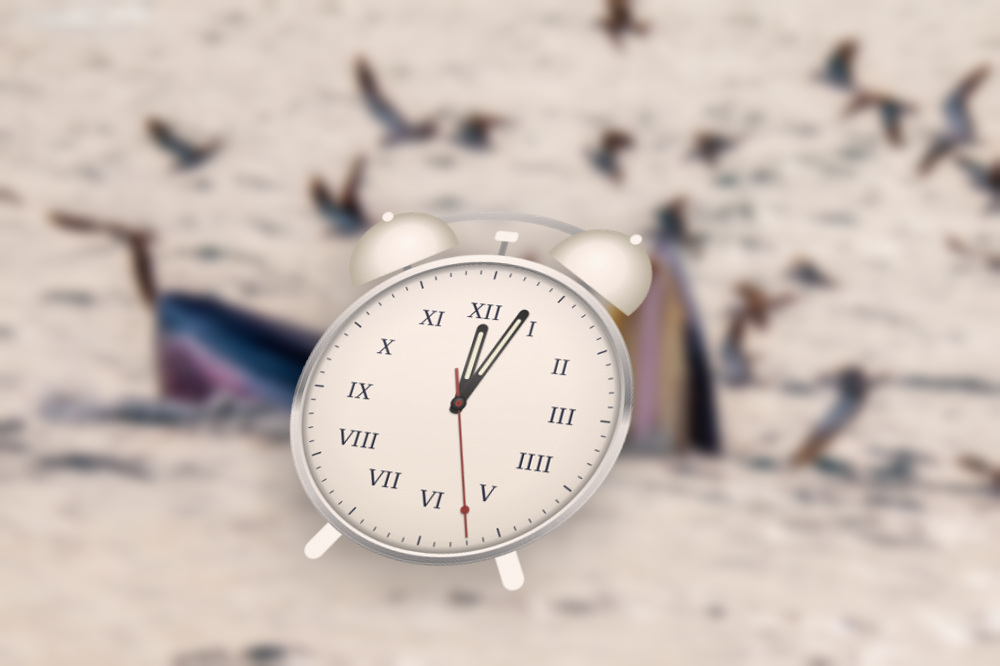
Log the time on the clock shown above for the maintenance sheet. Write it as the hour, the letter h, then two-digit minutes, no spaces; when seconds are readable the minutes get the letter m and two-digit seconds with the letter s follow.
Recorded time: 12h03m27s
